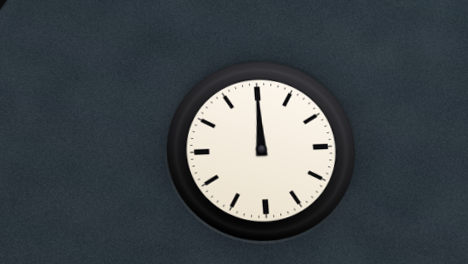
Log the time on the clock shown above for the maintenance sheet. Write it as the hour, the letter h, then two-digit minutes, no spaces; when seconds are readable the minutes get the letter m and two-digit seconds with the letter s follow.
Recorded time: 12h00
